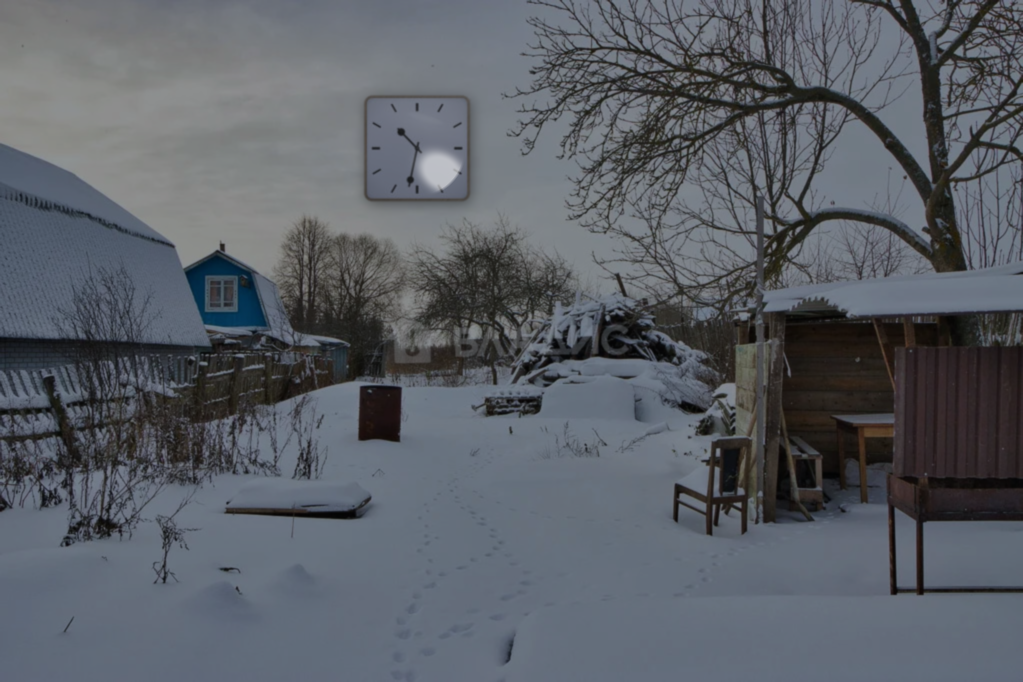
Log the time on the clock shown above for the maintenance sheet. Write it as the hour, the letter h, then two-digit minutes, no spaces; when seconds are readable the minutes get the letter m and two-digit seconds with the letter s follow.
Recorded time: 10h32
